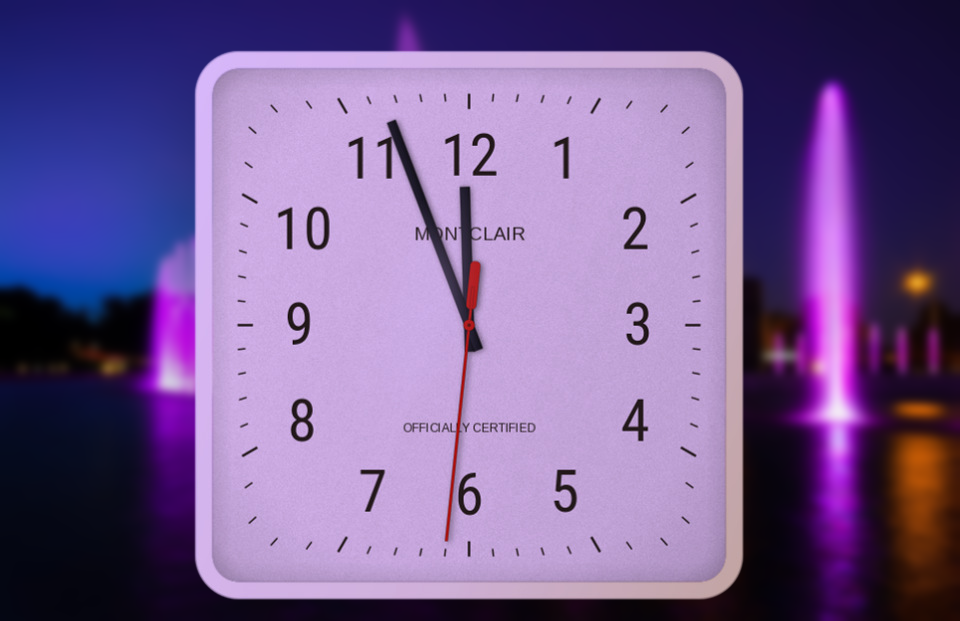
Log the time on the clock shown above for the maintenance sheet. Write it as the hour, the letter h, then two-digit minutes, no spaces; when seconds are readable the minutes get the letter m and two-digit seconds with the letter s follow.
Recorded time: 11h56m31s
